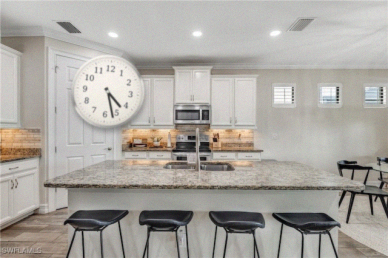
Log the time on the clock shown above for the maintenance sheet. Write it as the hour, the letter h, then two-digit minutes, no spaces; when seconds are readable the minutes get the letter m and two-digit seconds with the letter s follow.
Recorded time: 4h27
